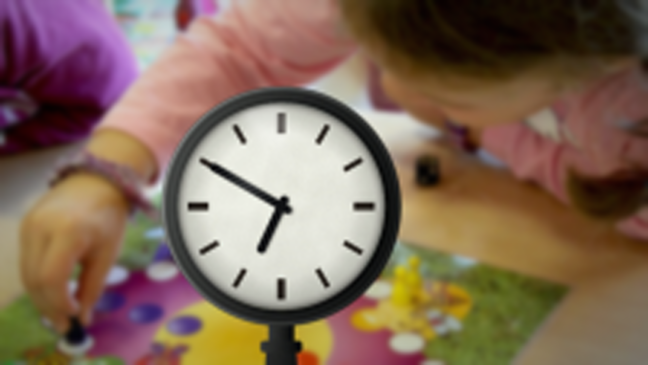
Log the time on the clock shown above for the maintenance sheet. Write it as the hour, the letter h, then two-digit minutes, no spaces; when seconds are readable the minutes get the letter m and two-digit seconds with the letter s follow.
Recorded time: 6h50
